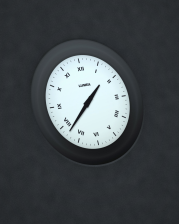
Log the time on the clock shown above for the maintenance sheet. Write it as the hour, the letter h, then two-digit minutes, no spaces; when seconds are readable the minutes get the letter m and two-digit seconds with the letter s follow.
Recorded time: 1h38
